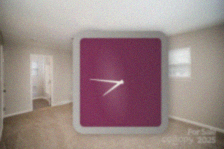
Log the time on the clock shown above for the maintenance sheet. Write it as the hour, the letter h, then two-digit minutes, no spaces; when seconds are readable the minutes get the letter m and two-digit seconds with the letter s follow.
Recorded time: 7h46
